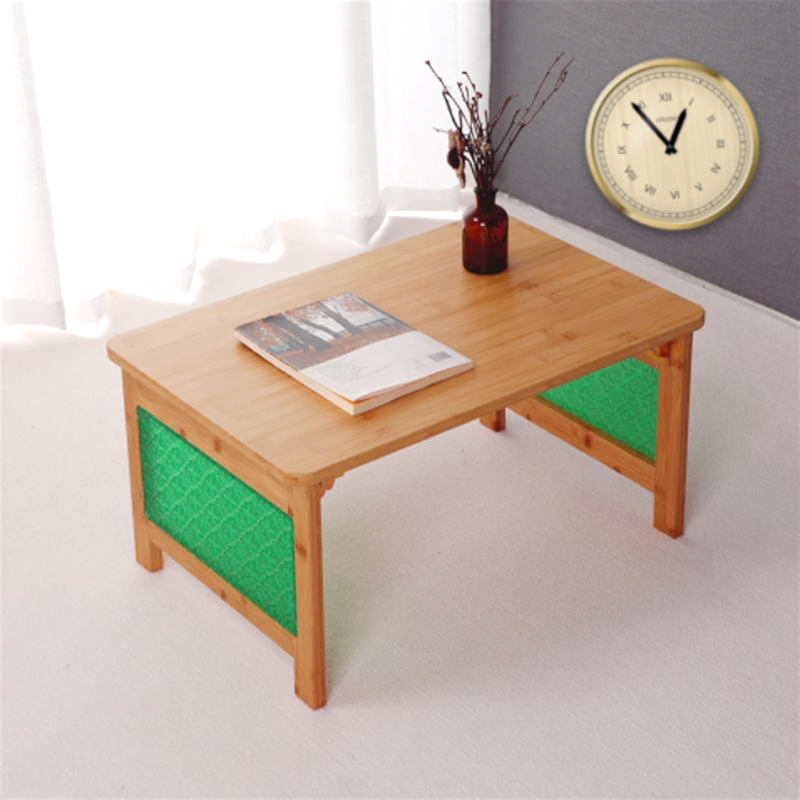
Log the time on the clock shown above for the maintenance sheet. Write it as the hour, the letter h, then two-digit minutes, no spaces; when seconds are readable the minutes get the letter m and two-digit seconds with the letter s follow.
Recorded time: 12h54
